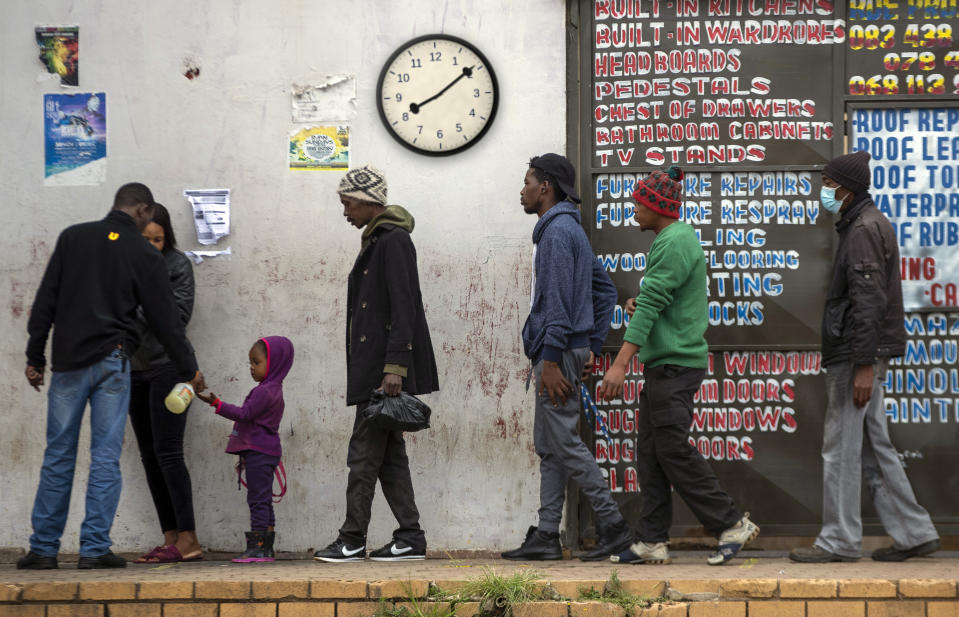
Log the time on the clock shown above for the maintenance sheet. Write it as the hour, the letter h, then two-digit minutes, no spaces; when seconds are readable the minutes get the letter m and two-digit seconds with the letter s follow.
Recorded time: 8h09
